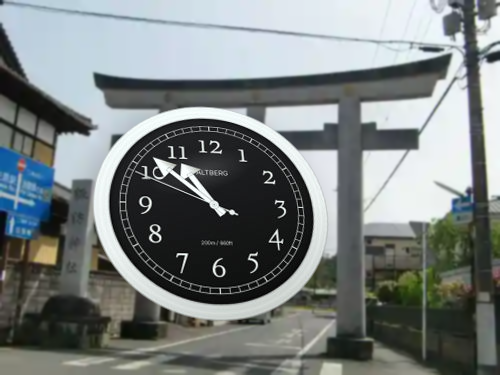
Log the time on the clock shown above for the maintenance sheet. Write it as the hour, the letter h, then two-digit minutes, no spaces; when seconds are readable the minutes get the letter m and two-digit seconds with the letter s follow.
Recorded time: 10h51m49s
